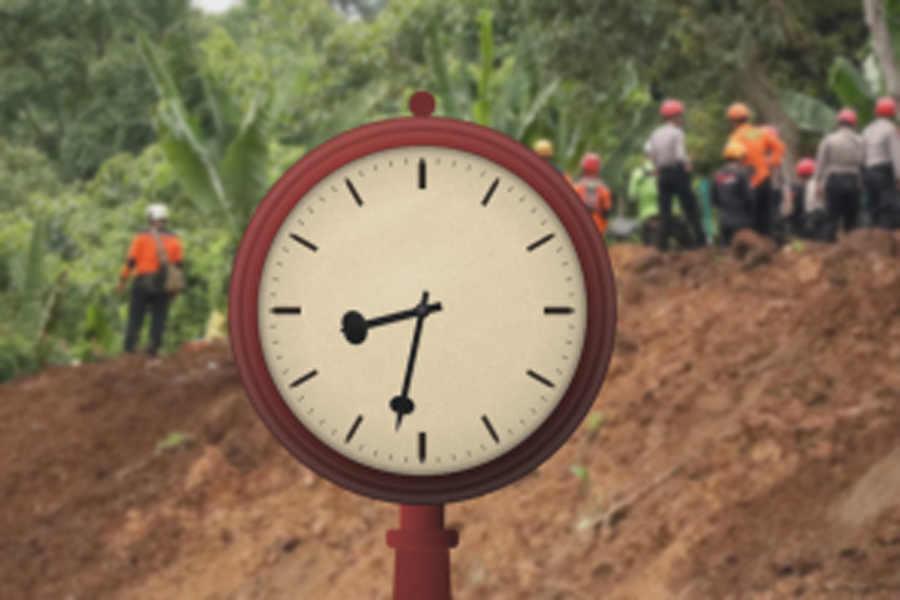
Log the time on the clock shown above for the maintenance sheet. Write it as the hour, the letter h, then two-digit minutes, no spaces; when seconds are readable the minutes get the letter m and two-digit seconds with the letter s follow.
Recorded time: 8h32
